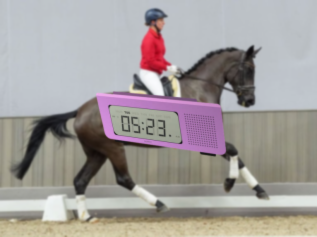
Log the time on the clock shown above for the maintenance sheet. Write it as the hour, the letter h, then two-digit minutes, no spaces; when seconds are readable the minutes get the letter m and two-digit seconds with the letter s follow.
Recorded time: 5h23
